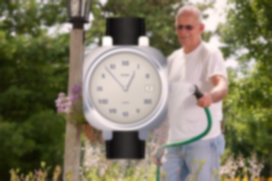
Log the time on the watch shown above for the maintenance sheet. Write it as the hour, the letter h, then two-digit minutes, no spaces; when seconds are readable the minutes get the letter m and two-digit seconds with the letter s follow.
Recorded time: 12h53
